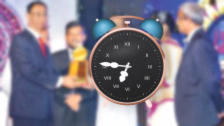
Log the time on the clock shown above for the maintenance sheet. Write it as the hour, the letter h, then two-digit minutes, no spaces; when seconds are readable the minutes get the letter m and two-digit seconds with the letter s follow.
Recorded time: 6h46
